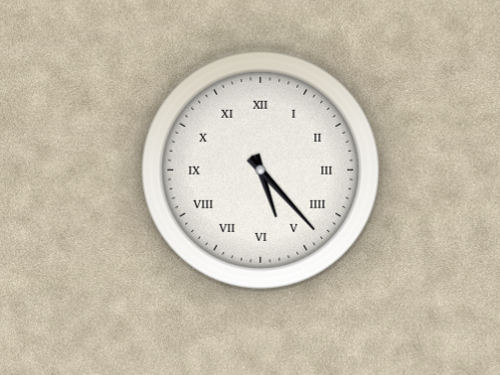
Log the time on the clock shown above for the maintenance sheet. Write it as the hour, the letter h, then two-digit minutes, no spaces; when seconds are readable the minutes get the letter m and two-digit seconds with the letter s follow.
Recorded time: 5h23
